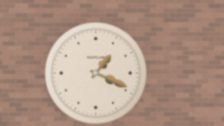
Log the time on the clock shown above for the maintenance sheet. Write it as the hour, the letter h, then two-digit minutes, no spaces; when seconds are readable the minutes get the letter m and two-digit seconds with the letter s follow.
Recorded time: 1h19
